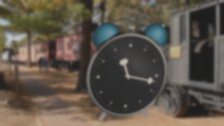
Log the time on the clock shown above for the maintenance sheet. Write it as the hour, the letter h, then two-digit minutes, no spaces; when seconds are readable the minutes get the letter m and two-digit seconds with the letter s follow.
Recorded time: 11h17
